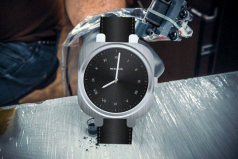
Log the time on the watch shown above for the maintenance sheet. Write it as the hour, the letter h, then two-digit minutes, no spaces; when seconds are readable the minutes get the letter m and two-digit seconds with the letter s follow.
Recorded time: 8h01
